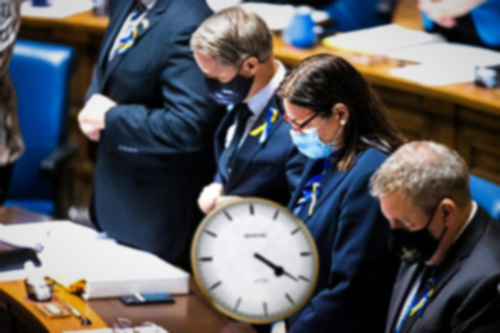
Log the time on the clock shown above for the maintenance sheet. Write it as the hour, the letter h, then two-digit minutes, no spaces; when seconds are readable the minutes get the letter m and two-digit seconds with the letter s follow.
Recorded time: 4h21
